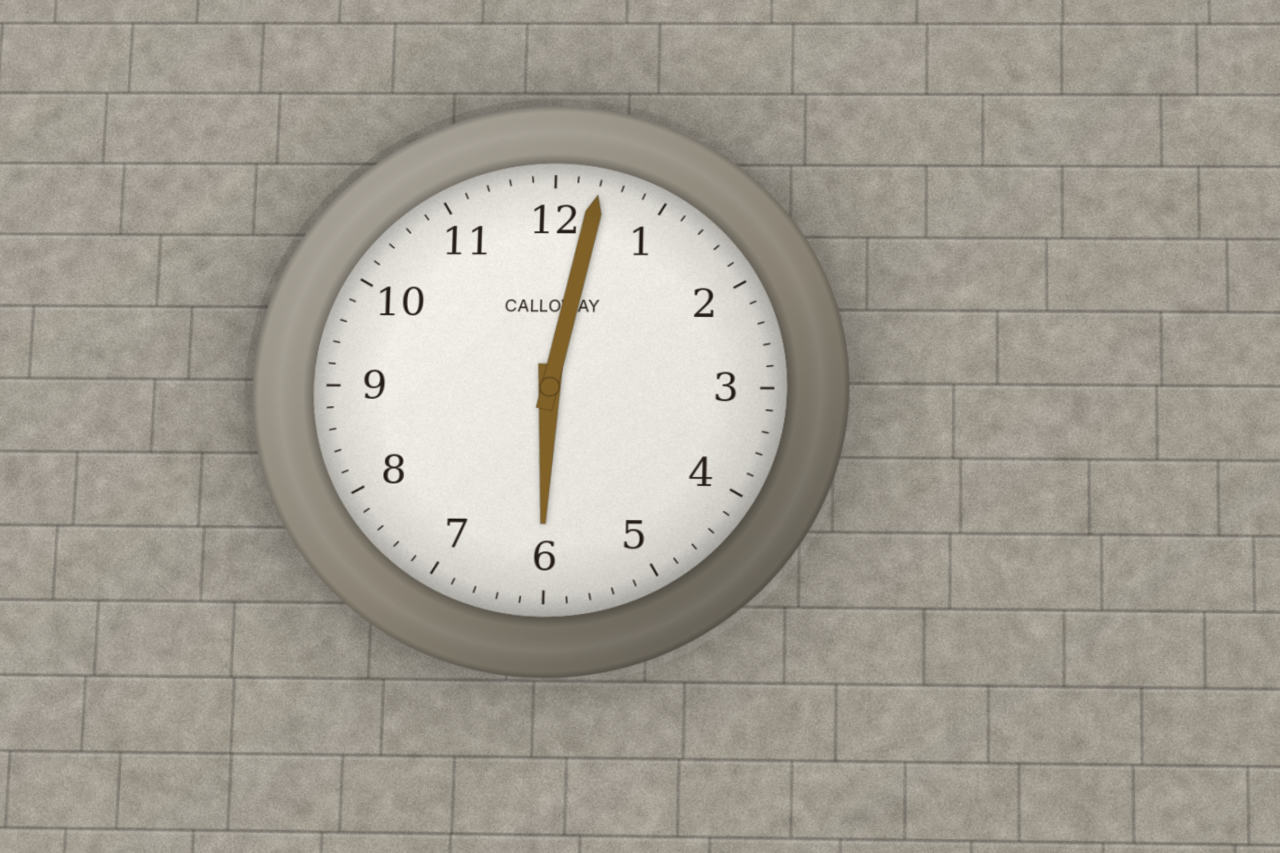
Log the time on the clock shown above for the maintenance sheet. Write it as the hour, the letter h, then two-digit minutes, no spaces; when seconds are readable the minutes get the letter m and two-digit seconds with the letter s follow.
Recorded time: 6h02
